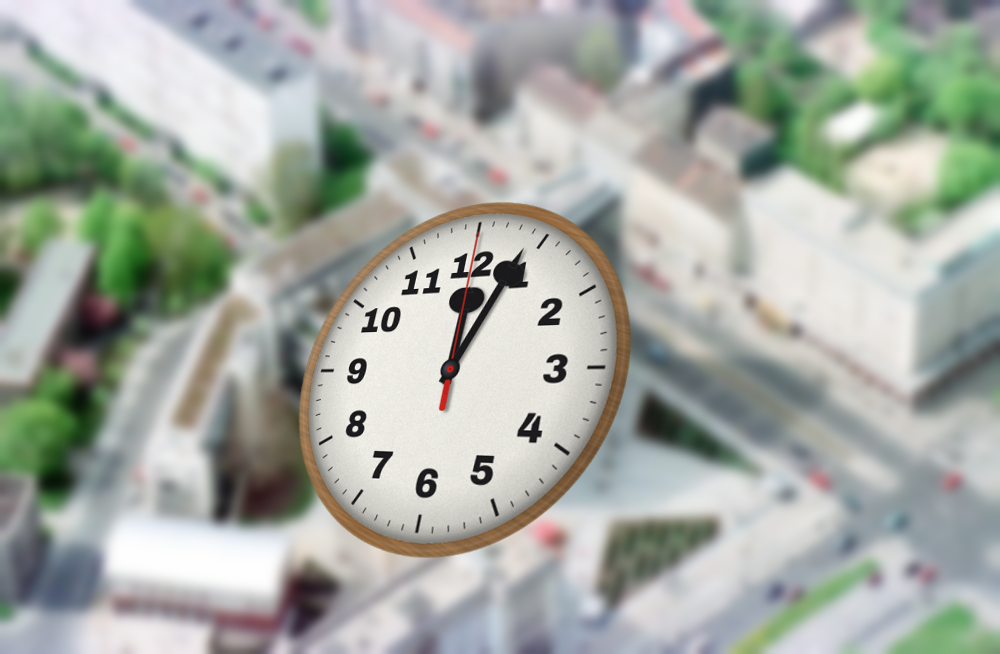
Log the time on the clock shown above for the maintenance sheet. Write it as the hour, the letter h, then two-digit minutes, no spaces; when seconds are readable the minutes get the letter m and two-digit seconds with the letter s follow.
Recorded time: 12h04m00s
